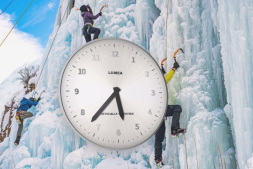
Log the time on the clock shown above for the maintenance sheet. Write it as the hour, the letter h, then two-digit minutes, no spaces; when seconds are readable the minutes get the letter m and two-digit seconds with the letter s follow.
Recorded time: 5h37
